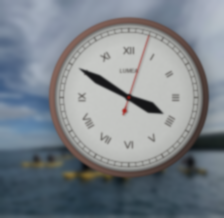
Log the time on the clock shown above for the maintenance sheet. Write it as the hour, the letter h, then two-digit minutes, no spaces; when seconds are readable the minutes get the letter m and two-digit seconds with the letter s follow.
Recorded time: 3h50m03s
